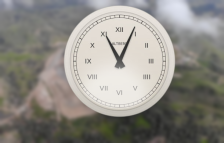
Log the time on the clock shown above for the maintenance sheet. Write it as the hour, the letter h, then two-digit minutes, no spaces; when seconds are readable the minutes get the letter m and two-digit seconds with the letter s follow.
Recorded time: 11h04
